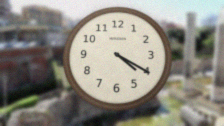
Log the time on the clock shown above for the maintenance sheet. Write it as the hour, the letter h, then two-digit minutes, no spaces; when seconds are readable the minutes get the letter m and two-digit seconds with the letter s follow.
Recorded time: 4h20
